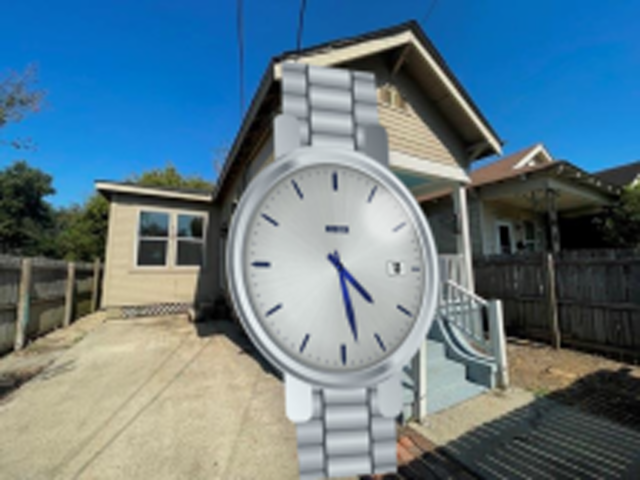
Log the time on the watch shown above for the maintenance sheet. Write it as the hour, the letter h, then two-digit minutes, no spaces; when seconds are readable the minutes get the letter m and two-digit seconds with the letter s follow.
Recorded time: 4h28
